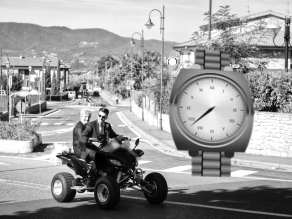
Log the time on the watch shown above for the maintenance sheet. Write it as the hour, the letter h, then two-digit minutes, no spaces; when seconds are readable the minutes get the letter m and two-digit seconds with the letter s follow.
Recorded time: 7h38
